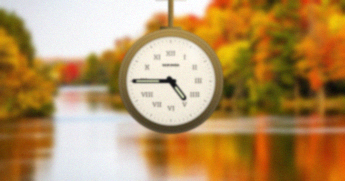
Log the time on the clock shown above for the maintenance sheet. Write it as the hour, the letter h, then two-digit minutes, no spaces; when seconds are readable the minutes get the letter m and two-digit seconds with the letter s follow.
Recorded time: 4h45
